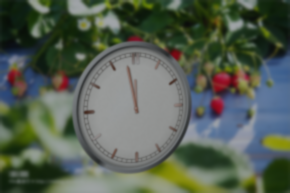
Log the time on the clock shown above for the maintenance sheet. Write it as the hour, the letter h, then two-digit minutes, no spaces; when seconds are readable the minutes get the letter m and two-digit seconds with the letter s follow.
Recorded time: 11h58
